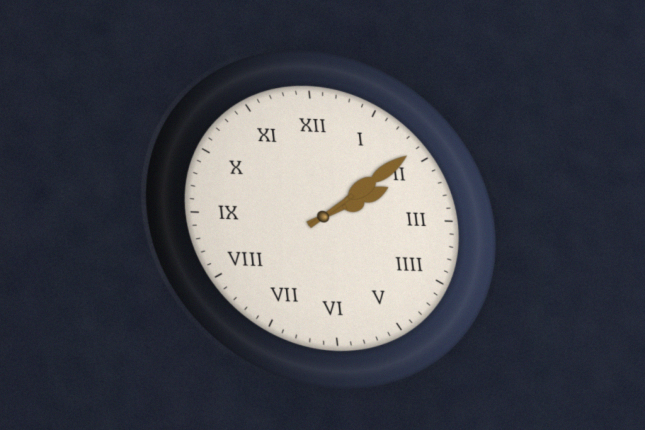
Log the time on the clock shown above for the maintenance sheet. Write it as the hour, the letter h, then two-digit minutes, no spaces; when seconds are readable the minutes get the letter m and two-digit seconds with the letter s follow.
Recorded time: 2h09
